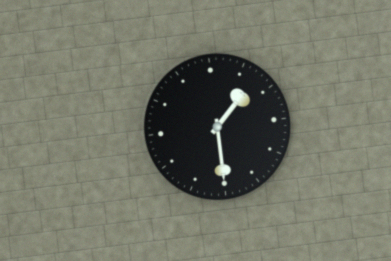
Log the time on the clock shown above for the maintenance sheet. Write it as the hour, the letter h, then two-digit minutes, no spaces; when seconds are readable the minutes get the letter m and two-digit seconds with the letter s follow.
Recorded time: 1h30
